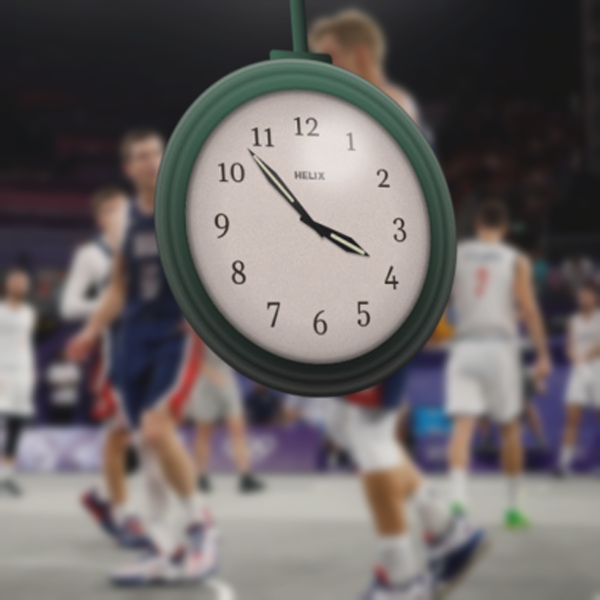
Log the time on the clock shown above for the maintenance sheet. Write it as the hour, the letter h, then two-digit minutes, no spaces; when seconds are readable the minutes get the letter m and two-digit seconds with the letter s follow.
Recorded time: 3h53
